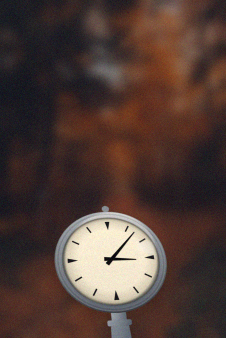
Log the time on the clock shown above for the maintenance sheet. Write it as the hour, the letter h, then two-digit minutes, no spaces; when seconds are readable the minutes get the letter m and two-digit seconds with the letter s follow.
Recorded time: 3h07
